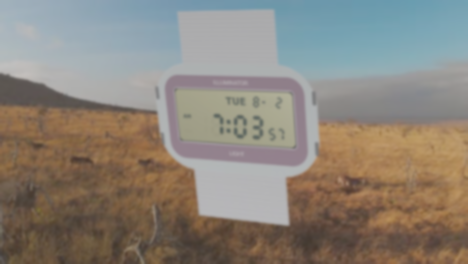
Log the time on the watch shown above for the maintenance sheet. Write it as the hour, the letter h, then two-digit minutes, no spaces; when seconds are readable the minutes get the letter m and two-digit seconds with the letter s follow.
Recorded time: 7h03
